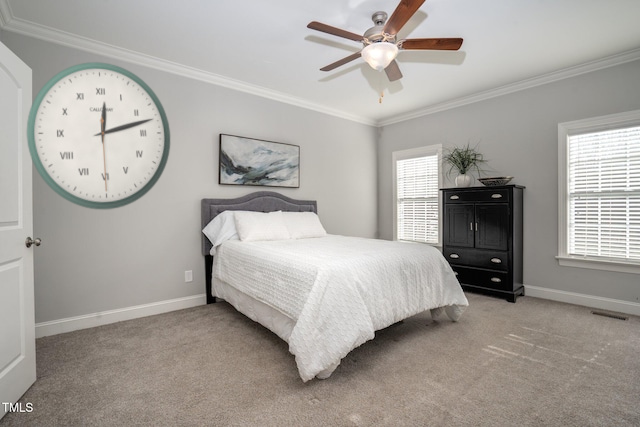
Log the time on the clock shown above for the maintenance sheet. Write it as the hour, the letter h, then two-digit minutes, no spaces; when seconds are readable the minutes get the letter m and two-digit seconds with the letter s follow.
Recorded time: 12h12m30s
